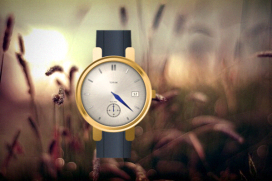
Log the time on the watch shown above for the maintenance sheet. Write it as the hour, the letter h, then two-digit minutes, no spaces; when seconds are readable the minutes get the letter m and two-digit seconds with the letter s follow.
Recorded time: 4h22
